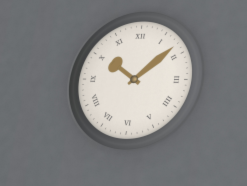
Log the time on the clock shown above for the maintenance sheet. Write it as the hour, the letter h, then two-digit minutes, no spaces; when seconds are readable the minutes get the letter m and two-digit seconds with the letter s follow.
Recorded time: 10h08
